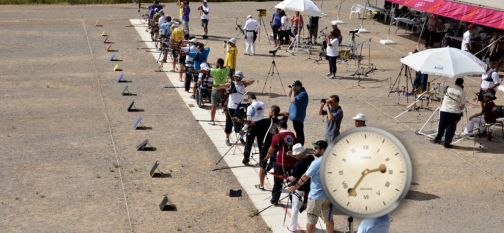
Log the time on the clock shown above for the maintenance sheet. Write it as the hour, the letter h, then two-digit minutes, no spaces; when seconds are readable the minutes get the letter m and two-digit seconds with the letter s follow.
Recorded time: 2h36
